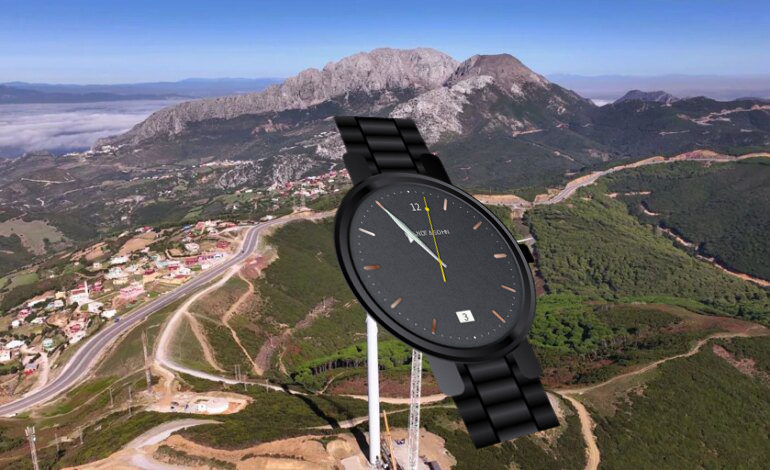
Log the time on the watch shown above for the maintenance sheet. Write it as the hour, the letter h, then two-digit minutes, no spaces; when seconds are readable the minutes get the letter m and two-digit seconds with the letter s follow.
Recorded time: 10h55m02s
